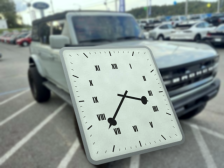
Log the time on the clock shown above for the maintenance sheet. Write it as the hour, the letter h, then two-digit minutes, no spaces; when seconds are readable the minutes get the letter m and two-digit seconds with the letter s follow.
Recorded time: 3h37
